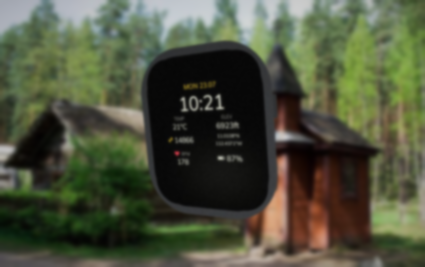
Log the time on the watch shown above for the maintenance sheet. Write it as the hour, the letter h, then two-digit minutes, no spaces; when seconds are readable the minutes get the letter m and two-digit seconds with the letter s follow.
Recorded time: 10h21
